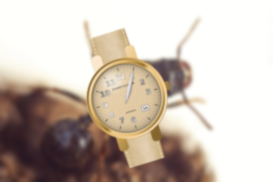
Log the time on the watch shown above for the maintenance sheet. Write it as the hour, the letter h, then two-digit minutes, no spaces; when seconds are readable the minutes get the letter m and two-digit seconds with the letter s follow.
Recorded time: 1h05
